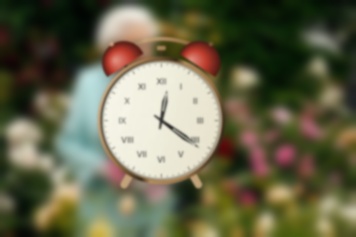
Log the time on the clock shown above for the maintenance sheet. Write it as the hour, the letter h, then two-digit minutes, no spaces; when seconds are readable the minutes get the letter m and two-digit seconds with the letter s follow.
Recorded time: 12h21
